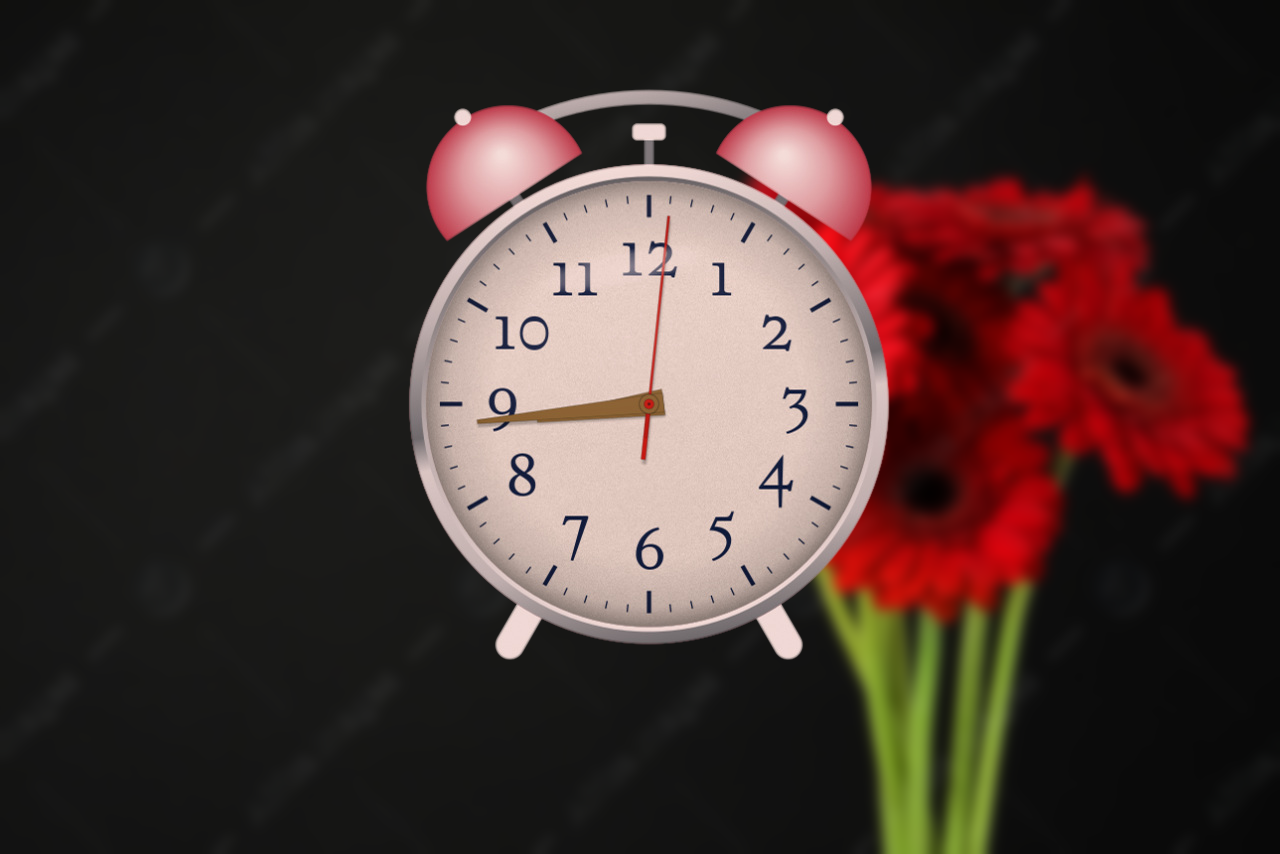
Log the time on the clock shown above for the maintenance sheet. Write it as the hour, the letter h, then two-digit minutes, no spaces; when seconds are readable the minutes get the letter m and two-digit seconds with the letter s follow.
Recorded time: 8h44m01s
